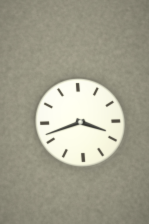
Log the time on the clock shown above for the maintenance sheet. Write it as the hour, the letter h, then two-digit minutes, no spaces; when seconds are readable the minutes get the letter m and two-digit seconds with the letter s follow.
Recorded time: 3h42
